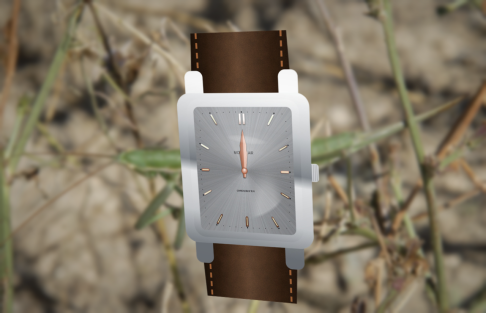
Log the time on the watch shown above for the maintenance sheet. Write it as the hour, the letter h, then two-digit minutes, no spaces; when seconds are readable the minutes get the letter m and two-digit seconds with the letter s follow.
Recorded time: 12h00
